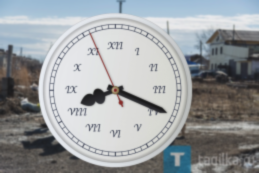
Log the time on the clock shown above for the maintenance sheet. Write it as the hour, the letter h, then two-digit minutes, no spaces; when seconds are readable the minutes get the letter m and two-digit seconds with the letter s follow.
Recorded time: 8h18m56s
